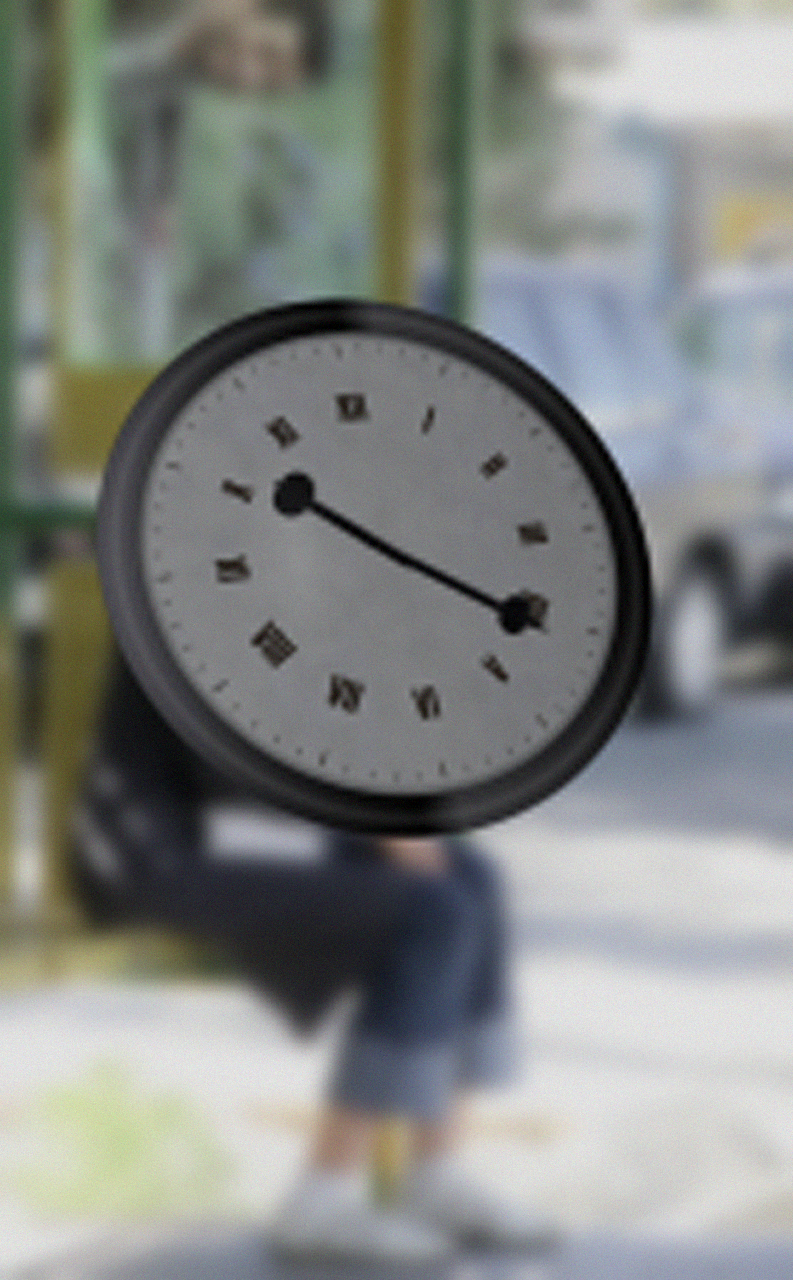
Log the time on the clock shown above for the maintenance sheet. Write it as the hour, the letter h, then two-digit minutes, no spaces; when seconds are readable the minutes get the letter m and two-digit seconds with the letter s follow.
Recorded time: 10h21
